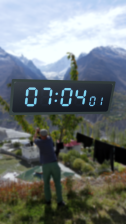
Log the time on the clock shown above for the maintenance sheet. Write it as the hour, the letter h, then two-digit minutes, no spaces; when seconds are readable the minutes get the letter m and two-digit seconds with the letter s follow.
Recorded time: 7h04m01s
